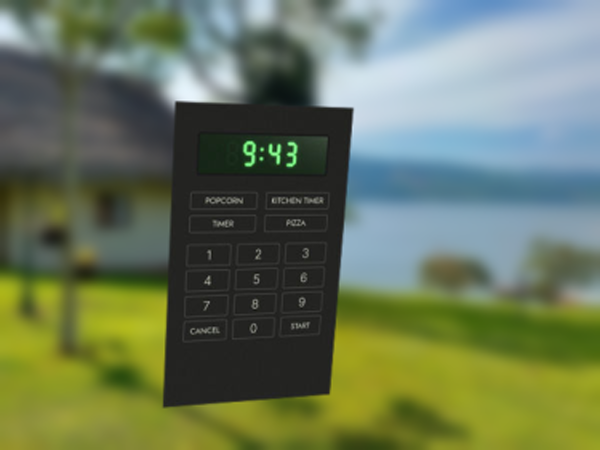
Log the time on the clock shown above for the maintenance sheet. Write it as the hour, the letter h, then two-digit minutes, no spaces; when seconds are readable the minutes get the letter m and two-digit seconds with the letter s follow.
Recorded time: 9h43
